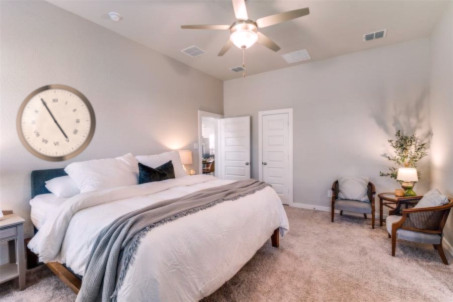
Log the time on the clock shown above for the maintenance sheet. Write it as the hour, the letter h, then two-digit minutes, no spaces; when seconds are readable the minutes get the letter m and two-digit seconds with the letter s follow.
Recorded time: 4h55
